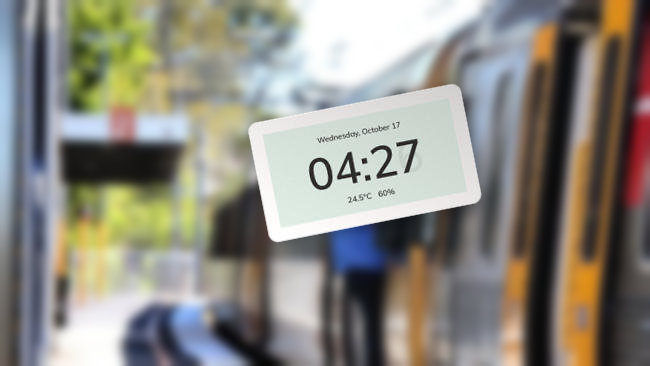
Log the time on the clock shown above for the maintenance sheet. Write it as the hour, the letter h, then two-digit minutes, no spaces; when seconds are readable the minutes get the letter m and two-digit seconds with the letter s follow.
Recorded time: 4h27
